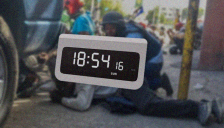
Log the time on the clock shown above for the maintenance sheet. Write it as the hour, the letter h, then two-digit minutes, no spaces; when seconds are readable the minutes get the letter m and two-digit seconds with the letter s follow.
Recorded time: 18h54m16s
